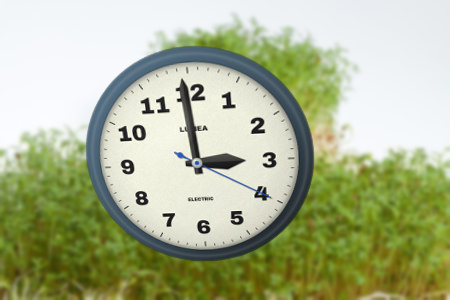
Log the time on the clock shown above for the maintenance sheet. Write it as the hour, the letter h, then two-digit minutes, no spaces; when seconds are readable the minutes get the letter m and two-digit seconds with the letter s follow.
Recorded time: 2h59m20s
